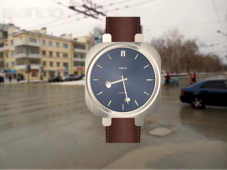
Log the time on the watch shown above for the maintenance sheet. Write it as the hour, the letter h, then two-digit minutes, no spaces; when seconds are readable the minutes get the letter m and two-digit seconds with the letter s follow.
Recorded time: 8h28
